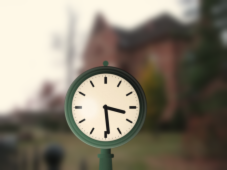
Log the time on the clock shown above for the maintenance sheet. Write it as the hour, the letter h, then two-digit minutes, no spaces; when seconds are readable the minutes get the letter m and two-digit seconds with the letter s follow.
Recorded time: 3h29
